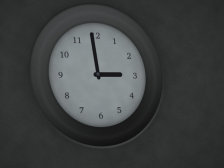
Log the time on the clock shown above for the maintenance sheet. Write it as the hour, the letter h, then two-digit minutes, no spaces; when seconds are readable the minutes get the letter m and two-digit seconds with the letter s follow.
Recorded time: 2h59
